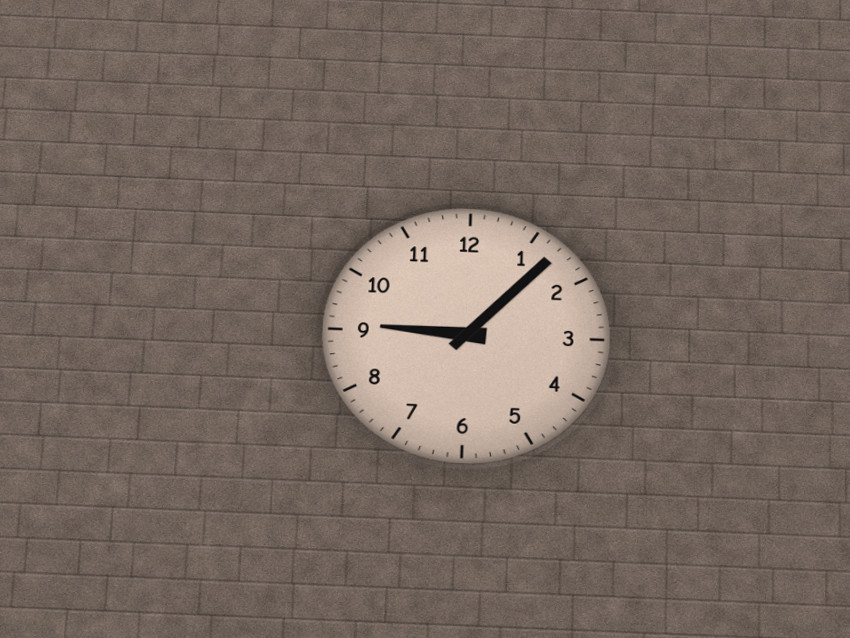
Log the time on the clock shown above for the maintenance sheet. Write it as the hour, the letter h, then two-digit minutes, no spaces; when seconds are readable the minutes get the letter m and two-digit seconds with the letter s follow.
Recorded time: 9h07
